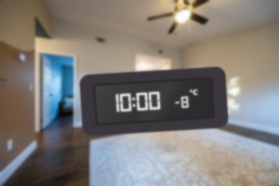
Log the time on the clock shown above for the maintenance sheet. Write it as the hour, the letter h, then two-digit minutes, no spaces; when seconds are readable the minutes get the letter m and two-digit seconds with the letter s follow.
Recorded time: 10h00
